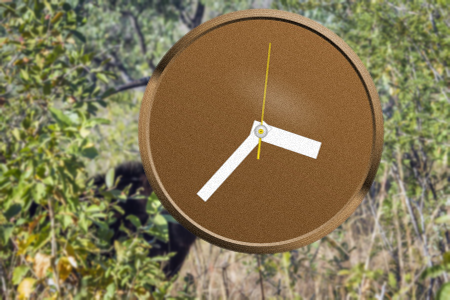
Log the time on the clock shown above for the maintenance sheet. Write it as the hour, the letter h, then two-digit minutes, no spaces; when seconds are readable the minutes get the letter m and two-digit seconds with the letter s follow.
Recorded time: 3h37m01s
